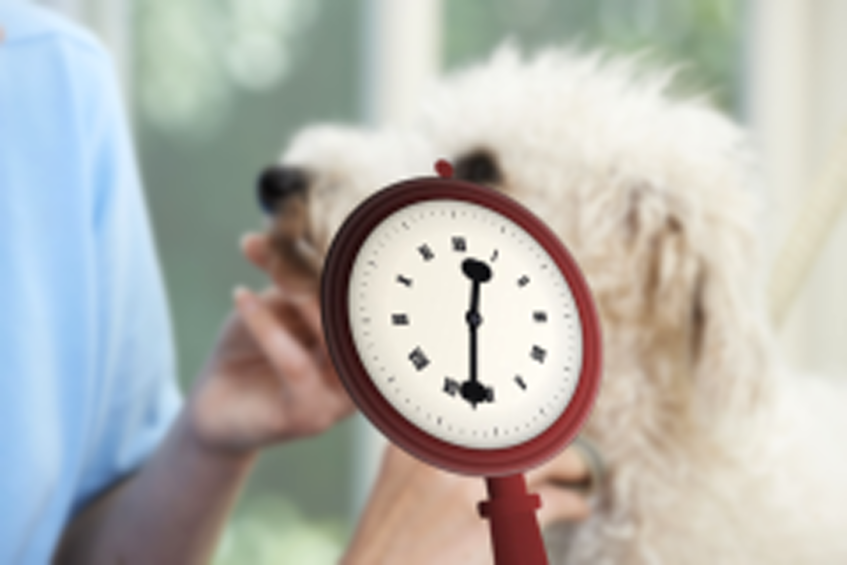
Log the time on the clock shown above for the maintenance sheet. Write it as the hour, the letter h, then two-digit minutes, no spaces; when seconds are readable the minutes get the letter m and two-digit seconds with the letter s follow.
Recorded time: 12h32
